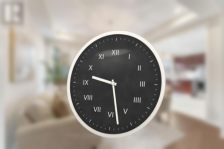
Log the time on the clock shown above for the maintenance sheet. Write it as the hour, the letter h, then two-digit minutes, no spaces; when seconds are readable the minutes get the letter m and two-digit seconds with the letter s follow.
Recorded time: 9h28
